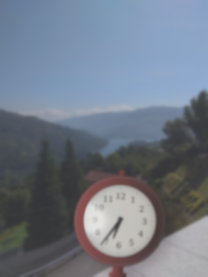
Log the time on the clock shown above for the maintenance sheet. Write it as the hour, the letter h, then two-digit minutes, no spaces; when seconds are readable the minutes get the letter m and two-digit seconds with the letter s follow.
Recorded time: 6h36
